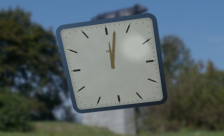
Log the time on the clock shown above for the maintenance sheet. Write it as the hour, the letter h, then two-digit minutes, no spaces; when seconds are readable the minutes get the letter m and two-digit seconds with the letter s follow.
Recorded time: 12h02
